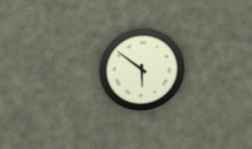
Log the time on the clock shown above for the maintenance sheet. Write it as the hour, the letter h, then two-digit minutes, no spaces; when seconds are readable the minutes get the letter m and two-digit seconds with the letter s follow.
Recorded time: 5h51
